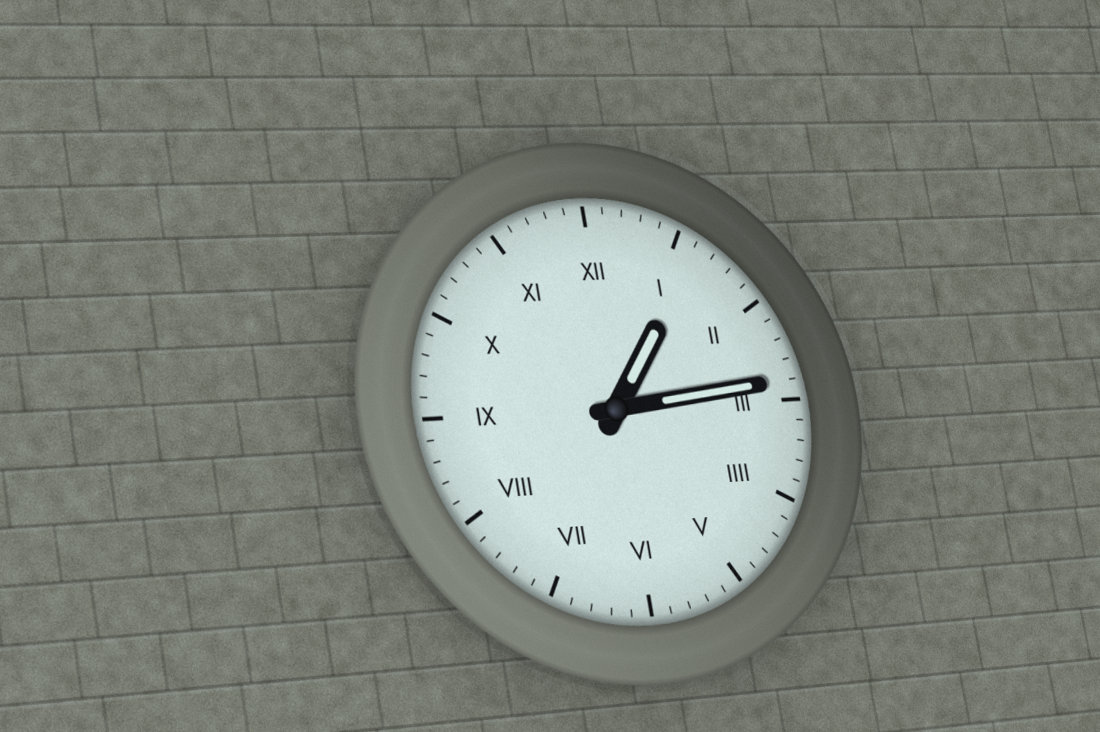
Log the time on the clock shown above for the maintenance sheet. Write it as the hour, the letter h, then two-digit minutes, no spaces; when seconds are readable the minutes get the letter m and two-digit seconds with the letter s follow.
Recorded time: 1h14
